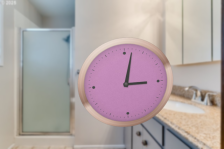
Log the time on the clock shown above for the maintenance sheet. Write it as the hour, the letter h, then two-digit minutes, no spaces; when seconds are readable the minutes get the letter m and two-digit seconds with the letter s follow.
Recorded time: 3h02
